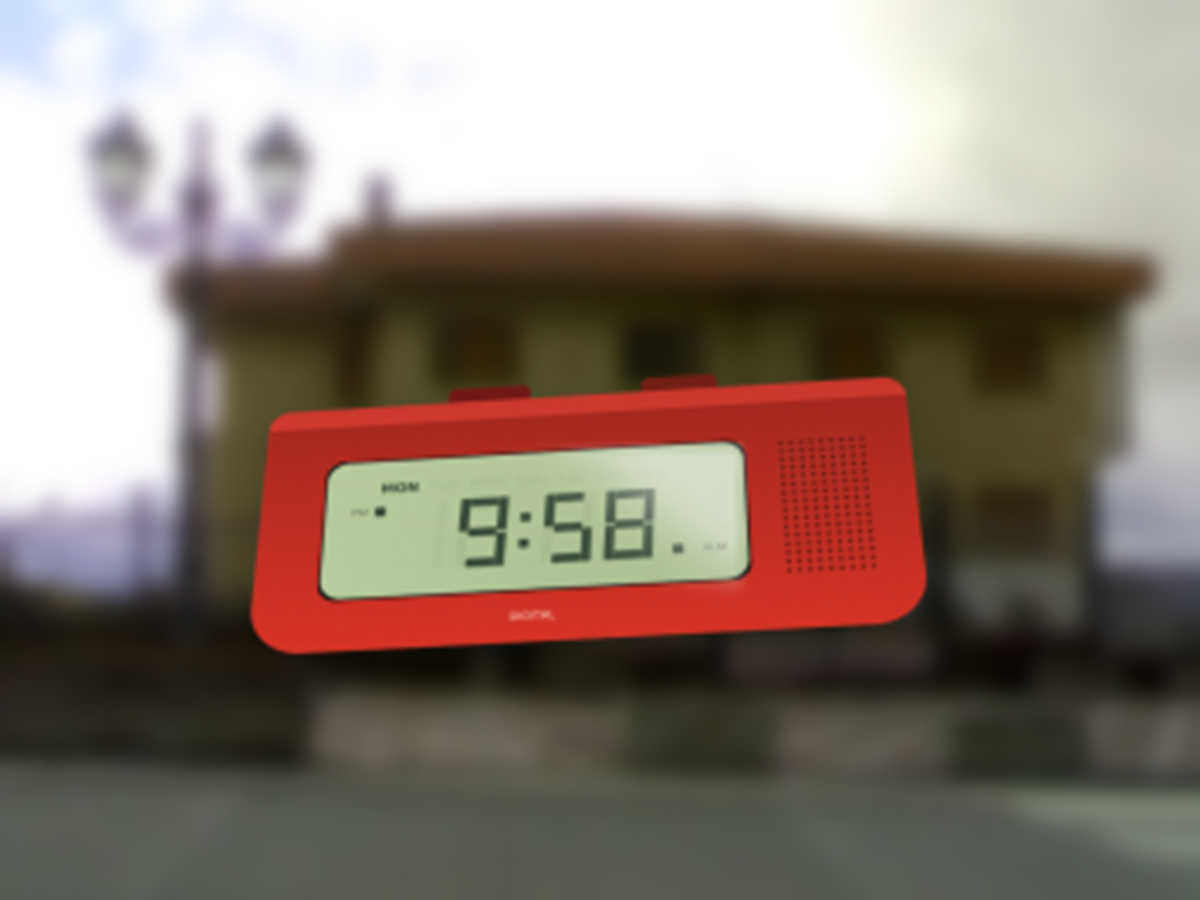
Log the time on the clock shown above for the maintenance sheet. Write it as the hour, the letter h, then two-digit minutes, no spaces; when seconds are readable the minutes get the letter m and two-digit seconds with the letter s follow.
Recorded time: 9h58
